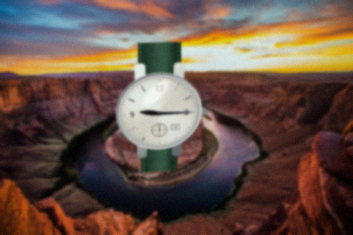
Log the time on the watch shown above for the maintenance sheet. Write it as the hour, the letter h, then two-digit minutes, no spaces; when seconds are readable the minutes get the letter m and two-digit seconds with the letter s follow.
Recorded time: 9h15
